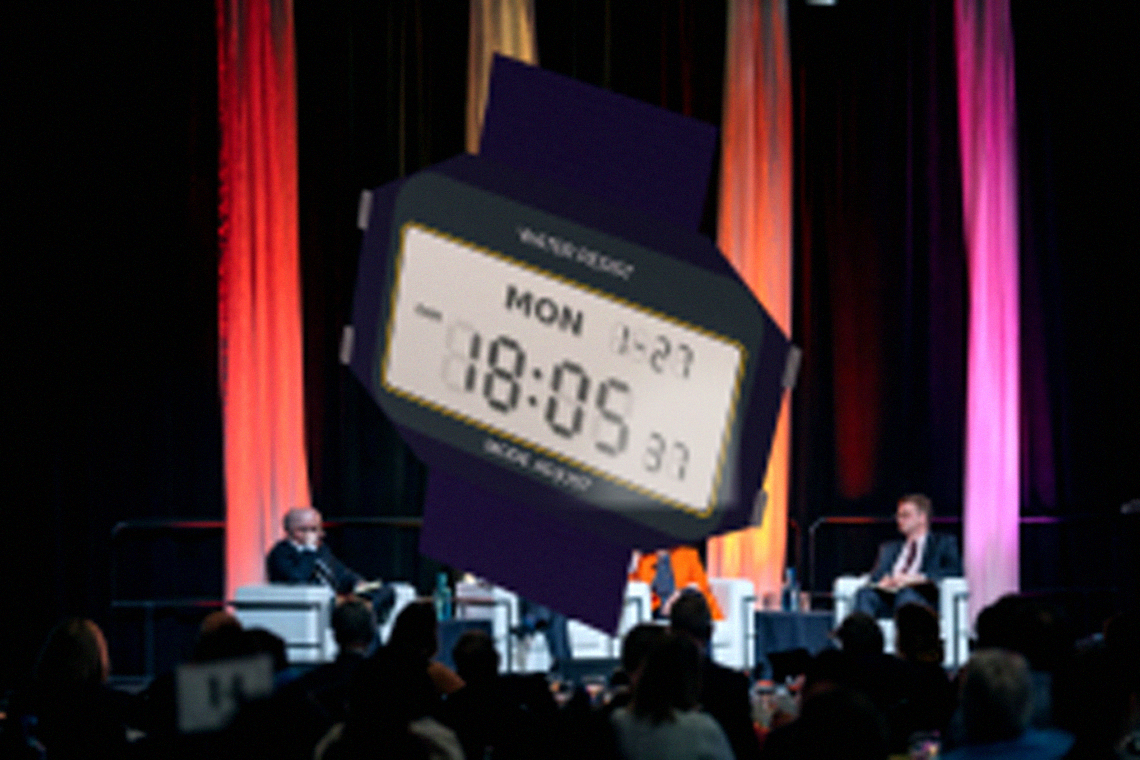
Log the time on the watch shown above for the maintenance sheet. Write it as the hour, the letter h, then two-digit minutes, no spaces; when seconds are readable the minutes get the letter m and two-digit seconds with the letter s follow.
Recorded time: 18h05m37s
